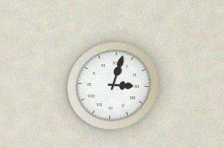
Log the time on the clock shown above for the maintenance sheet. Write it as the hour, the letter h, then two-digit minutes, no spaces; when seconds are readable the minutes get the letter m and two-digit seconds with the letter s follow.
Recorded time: 3h02
